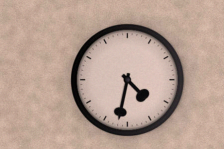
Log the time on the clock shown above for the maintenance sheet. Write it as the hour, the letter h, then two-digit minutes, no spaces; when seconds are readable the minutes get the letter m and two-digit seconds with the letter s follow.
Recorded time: 4h32
